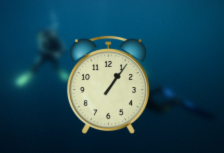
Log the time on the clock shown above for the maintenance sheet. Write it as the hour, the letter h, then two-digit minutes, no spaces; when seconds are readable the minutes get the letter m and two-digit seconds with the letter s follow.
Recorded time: 1h06
